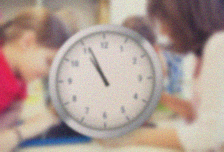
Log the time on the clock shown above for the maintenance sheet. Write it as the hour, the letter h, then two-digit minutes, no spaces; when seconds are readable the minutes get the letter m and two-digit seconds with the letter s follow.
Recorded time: 10h56
